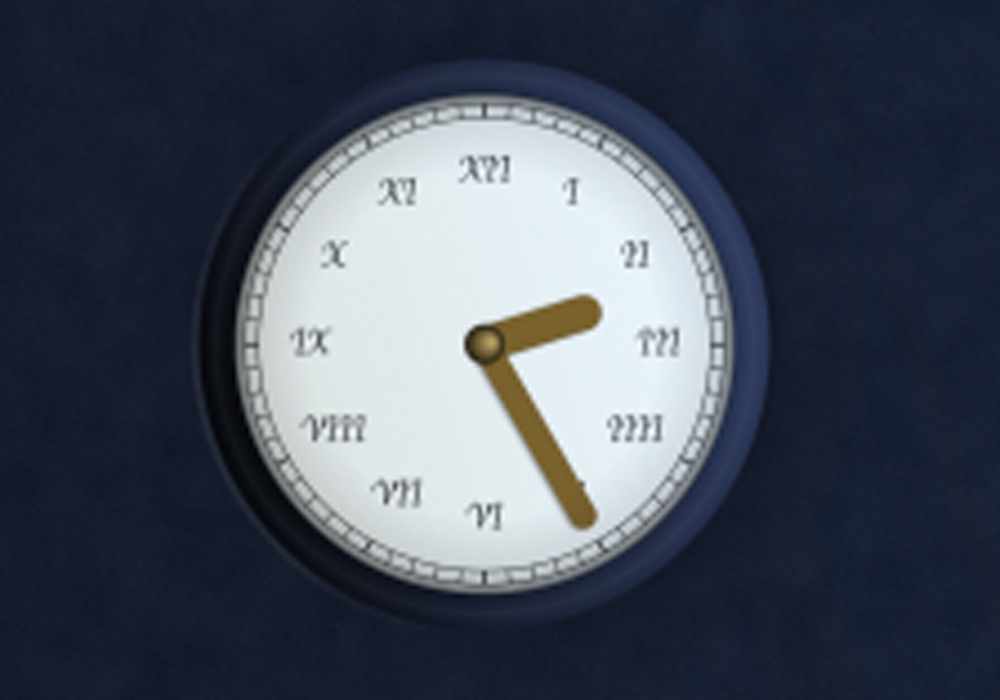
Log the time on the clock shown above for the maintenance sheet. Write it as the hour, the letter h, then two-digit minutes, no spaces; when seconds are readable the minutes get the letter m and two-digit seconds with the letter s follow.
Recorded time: 2h25
